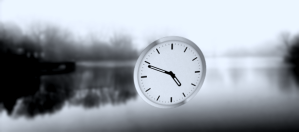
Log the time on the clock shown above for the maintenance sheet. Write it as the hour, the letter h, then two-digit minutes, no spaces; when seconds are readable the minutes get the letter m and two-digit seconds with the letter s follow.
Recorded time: 4h49
